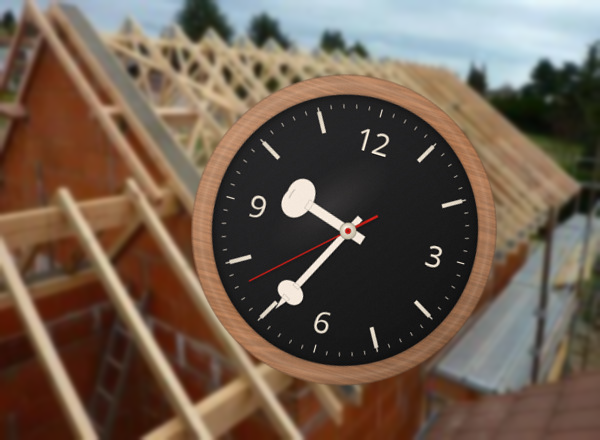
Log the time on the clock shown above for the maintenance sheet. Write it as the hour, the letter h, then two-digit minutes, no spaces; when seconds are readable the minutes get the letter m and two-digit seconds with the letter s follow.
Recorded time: 9h34m38s
